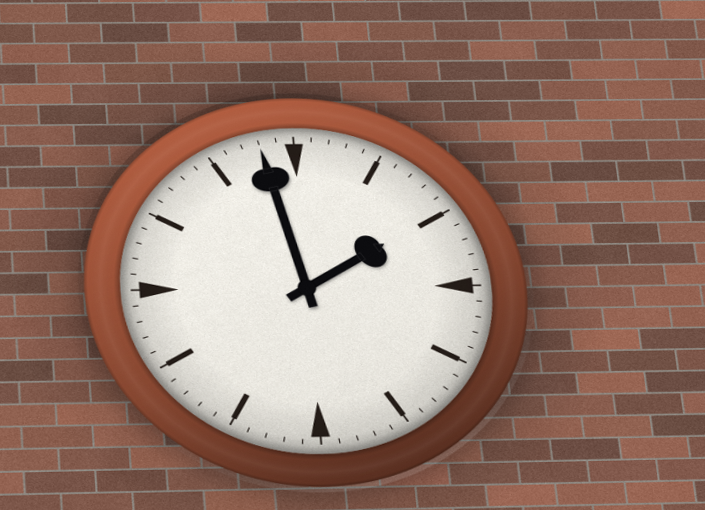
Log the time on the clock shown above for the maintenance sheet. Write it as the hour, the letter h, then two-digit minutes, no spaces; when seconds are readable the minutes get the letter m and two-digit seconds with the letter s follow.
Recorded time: 1h58
